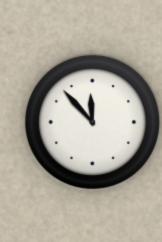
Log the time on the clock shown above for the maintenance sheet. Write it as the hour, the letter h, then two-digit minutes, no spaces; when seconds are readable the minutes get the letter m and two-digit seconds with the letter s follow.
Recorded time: 11h53
